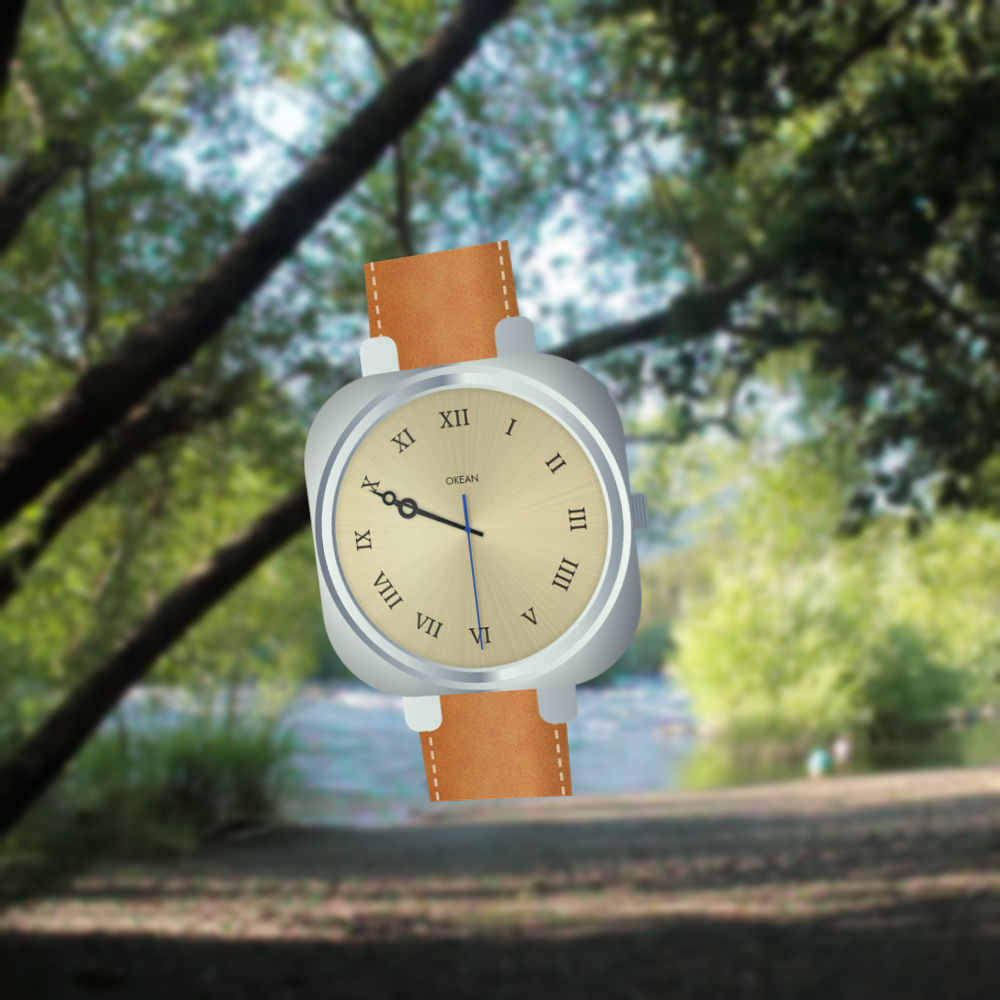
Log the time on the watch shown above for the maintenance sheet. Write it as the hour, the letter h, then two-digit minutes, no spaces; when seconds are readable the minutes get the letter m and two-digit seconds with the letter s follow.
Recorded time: 9h49m30s
